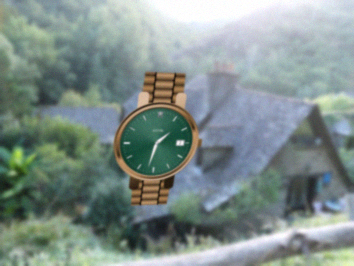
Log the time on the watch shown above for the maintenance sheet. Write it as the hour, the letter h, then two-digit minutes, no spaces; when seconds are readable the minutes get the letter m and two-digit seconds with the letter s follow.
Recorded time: 1h32
